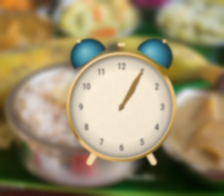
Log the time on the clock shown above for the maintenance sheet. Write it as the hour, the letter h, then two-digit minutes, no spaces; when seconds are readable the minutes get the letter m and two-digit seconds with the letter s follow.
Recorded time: 1h05
